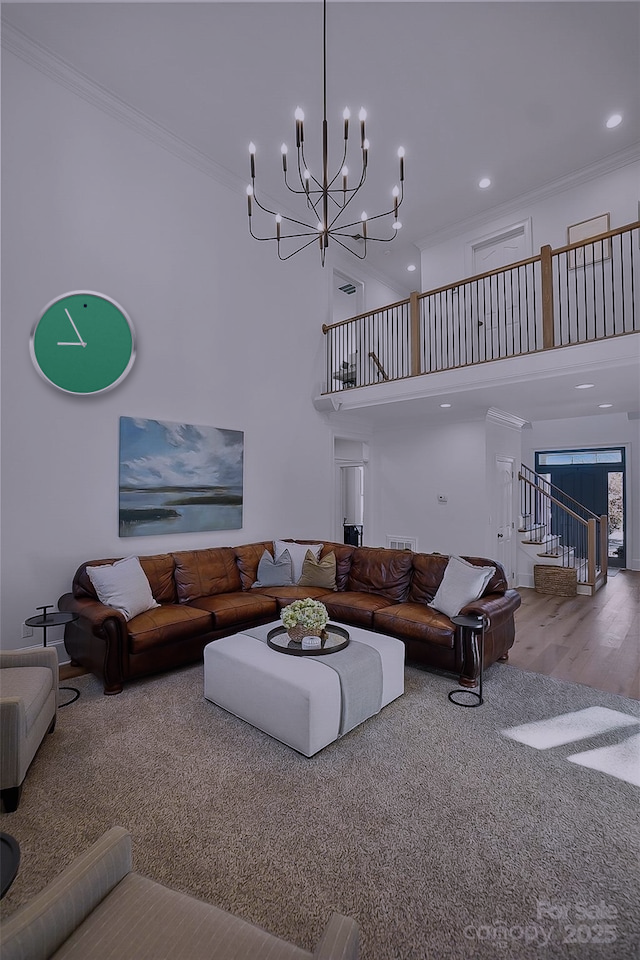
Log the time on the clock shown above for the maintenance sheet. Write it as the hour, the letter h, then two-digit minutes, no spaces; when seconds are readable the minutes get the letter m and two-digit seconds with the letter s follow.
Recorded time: 8h55
